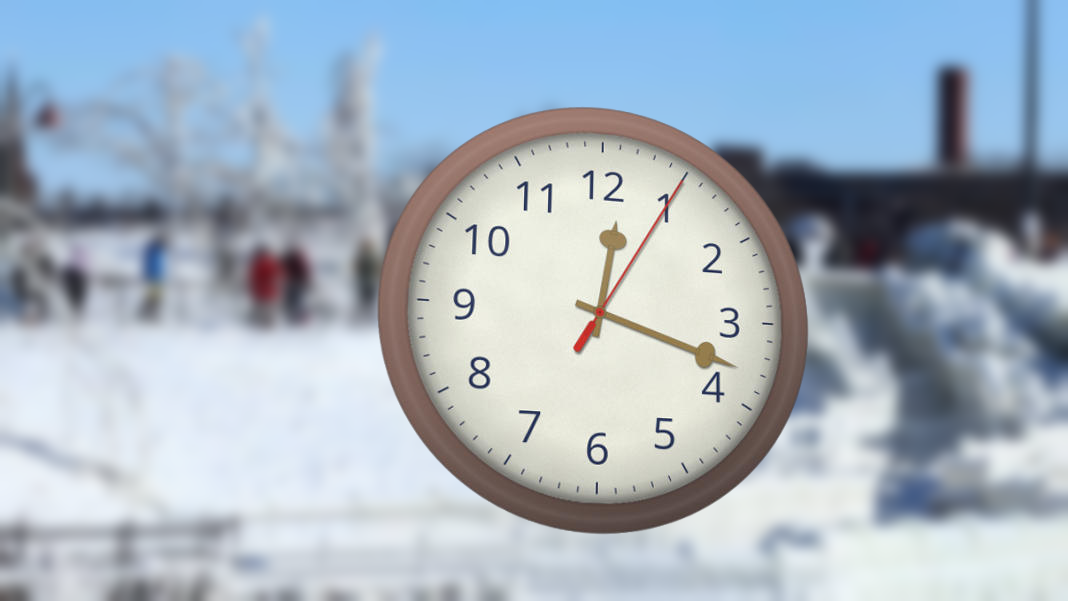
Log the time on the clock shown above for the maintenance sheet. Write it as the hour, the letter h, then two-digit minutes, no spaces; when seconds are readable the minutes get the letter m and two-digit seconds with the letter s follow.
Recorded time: 12h18m05s
